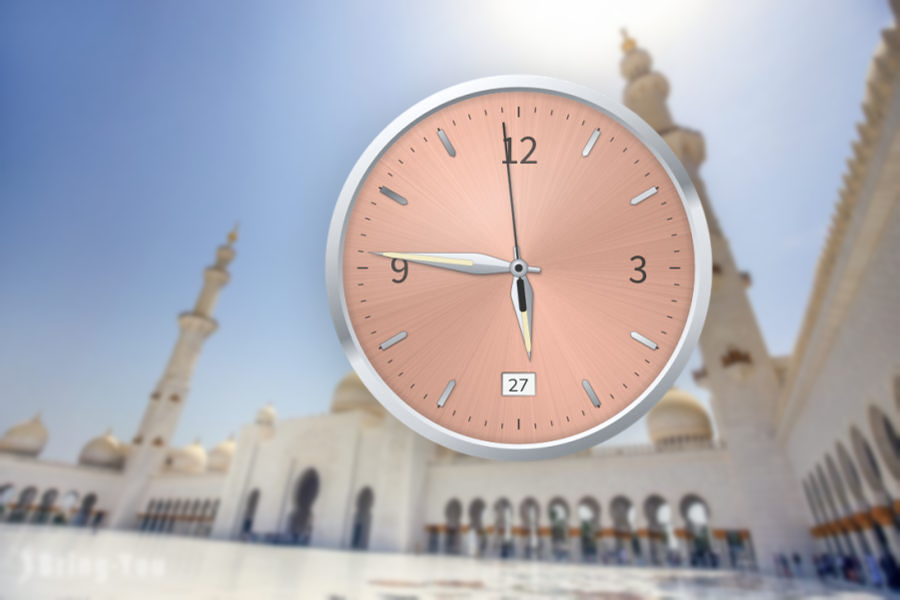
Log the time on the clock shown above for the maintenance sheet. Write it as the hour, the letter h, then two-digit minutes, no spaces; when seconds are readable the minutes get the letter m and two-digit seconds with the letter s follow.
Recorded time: 5h45m59s
